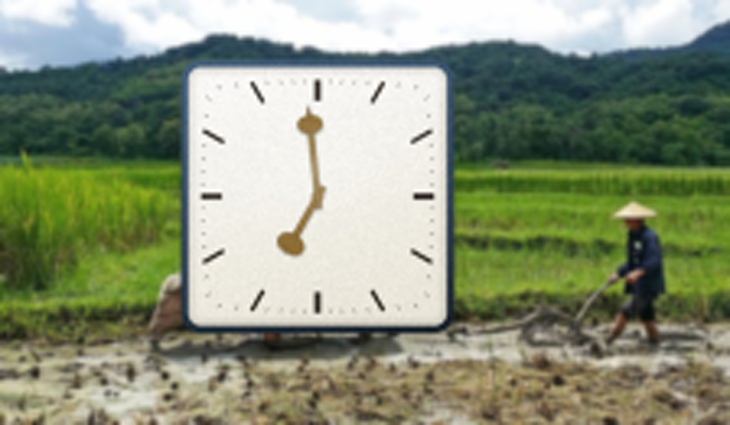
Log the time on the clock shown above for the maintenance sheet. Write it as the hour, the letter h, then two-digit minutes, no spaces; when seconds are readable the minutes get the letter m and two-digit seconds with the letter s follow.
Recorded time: 6h59
